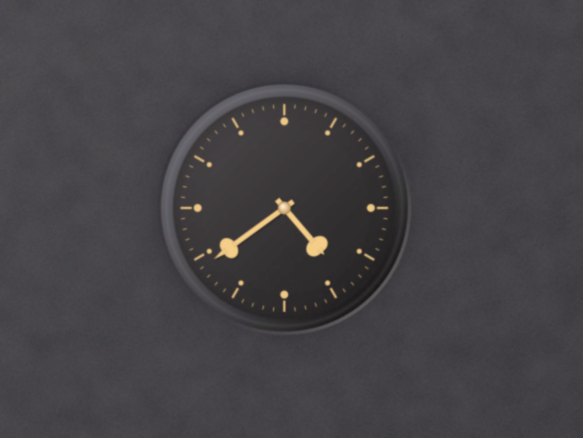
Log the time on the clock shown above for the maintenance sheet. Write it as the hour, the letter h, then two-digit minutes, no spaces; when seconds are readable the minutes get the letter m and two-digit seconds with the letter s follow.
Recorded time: 4h39
